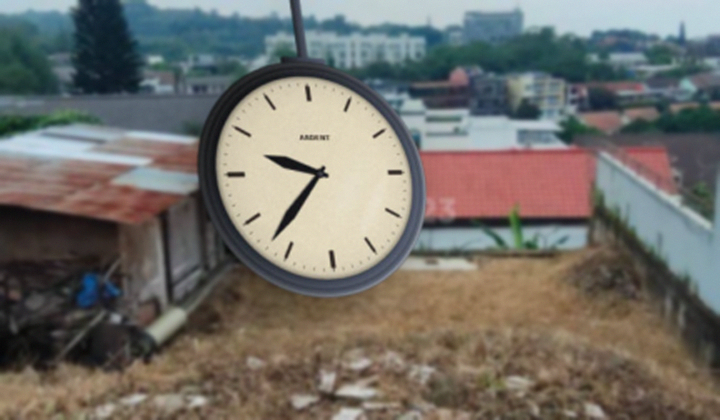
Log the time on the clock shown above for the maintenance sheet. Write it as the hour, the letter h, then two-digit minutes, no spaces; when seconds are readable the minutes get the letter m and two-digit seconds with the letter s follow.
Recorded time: 9h37
